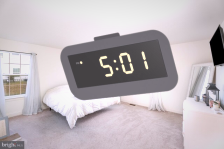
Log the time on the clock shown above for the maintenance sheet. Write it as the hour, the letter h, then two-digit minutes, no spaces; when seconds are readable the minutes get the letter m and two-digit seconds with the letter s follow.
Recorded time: 5h01
